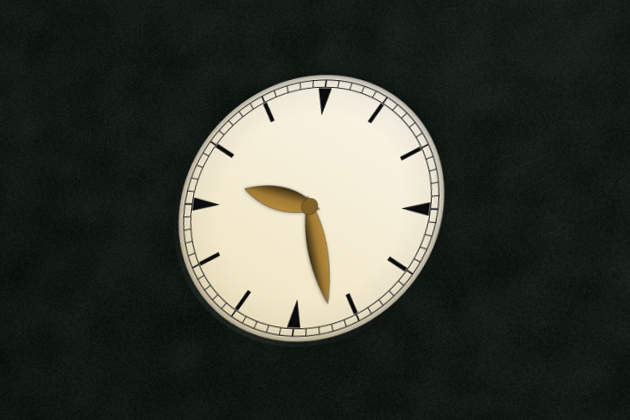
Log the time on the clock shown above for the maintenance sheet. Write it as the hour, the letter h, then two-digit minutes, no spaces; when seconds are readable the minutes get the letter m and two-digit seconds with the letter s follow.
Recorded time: 9h27
